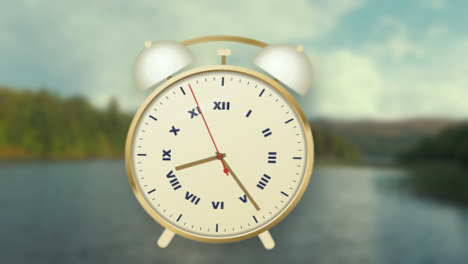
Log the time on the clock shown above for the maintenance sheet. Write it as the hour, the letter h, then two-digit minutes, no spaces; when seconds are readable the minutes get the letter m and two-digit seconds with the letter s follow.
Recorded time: 8h23m56s
